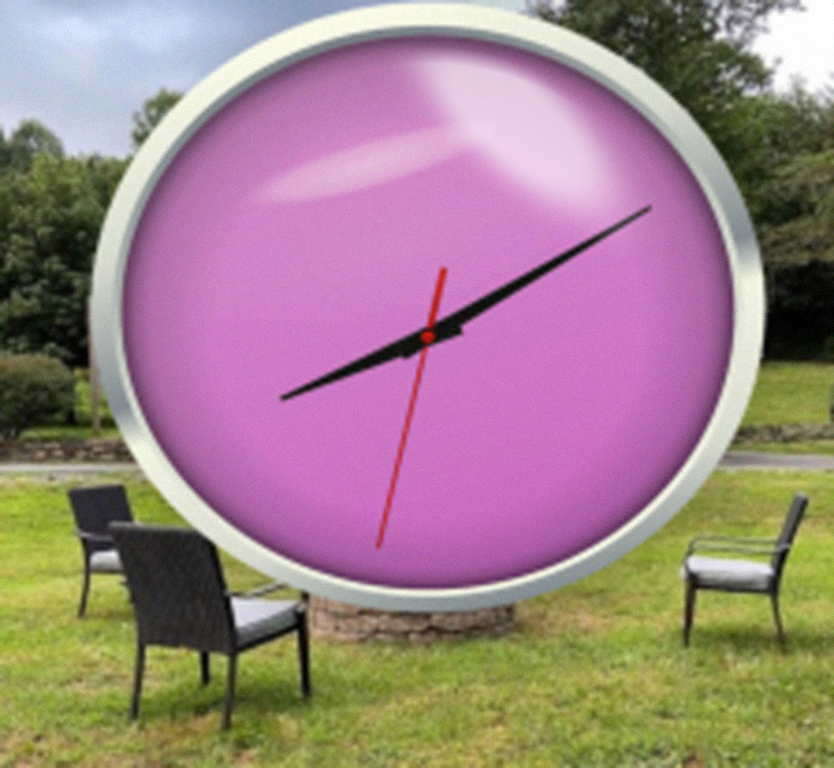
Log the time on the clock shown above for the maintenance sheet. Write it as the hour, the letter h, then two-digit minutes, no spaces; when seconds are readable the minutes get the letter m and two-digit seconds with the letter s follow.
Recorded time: 8h09m32s
